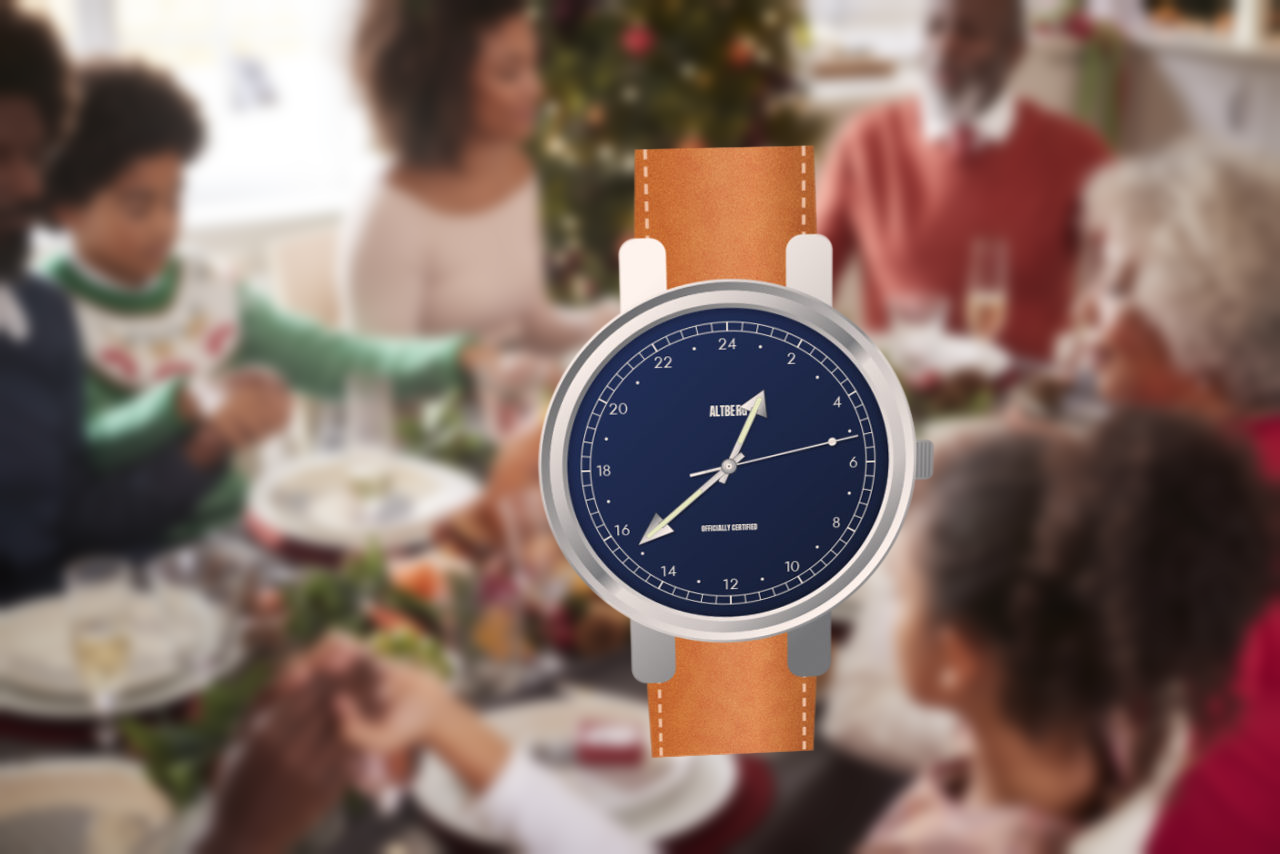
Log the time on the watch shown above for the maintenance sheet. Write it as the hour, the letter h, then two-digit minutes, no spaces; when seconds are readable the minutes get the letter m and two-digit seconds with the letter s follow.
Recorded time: 1h38m13s
